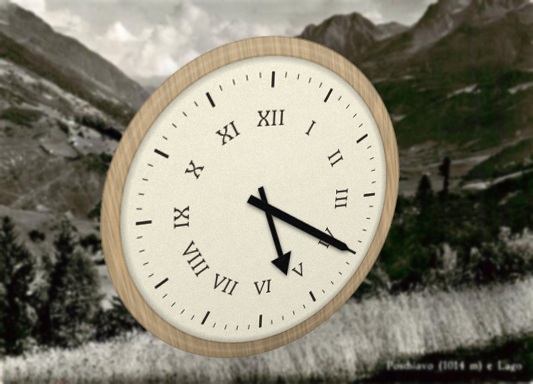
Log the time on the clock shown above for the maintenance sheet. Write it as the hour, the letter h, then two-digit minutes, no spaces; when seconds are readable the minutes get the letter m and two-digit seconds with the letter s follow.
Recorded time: 5h20
